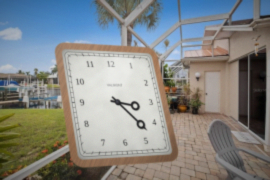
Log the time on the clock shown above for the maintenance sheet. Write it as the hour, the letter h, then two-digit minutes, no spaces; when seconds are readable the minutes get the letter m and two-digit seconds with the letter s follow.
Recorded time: 3h23
